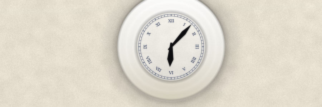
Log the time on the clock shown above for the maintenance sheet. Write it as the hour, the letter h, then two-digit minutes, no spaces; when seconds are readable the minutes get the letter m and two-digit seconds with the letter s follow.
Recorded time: 6h07
